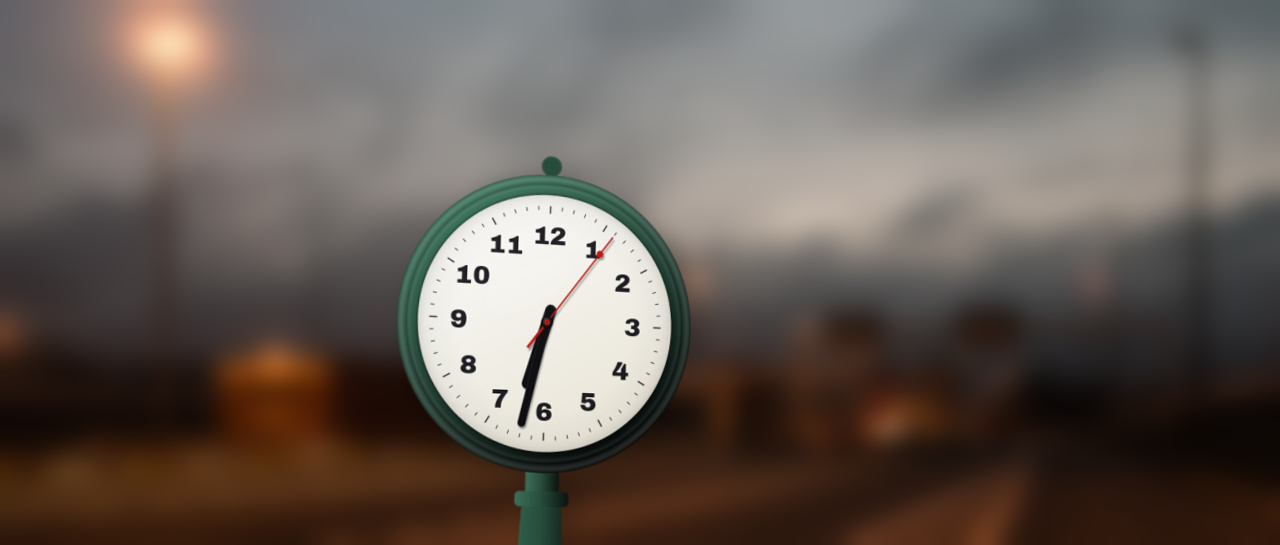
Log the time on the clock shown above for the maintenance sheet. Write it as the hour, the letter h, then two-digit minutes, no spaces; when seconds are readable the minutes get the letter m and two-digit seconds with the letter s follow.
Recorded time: 6h32m06s
